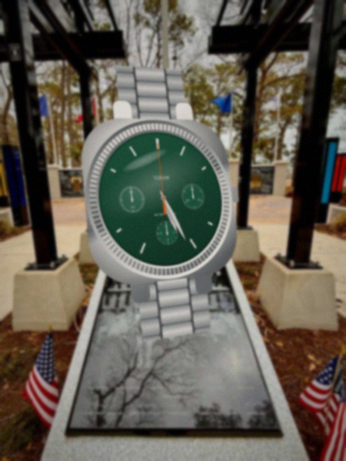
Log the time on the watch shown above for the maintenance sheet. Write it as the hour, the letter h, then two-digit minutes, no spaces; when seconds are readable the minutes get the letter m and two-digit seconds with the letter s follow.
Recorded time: 5h26
